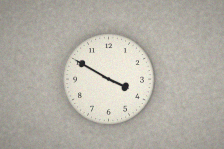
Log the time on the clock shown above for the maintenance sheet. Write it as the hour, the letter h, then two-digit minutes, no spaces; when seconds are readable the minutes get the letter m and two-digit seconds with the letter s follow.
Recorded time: 3h50
